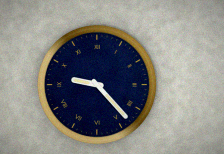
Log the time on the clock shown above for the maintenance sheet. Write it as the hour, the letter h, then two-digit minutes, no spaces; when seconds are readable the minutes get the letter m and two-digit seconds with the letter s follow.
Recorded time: 9h23
